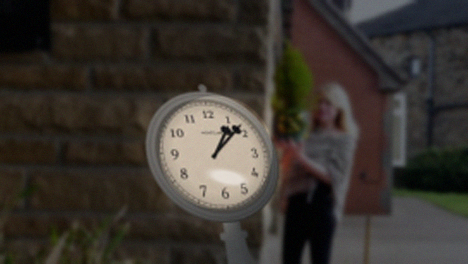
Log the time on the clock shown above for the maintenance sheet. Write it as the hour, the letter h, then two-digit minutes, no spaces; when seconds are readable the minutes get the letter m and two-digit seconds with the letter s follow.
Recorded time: 1h08
